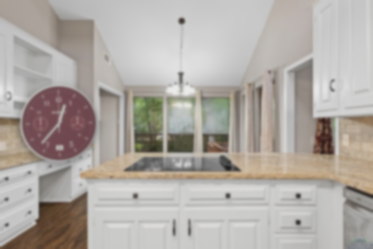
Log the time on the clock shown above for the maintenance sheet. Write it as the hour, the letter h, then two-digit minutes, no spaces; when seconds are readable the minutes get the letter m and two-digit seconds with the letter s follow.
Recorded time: 12h37
